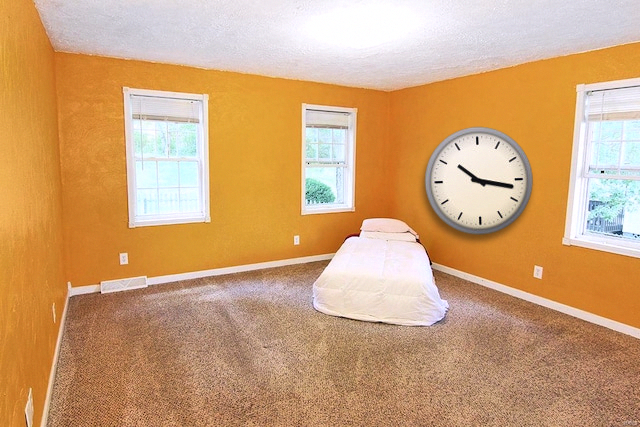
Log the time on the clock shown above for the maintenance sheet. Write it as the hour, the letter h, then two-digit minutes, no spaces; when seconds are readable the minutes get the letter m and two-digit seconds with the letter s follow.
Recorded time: 10h17
